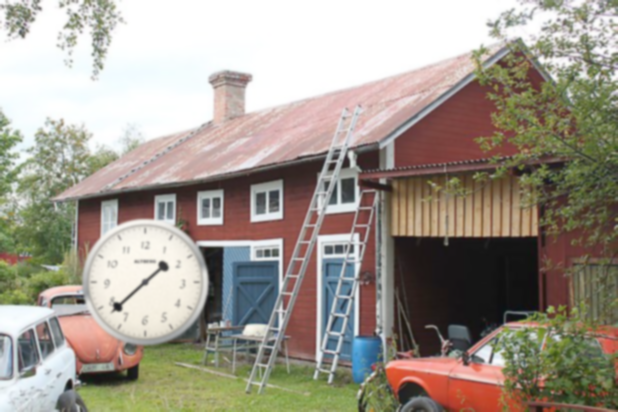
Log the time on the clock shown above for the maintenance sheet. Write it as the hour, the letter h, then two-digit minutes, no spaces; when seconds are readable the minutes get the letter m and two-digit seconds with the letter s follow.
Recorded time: 1h38
